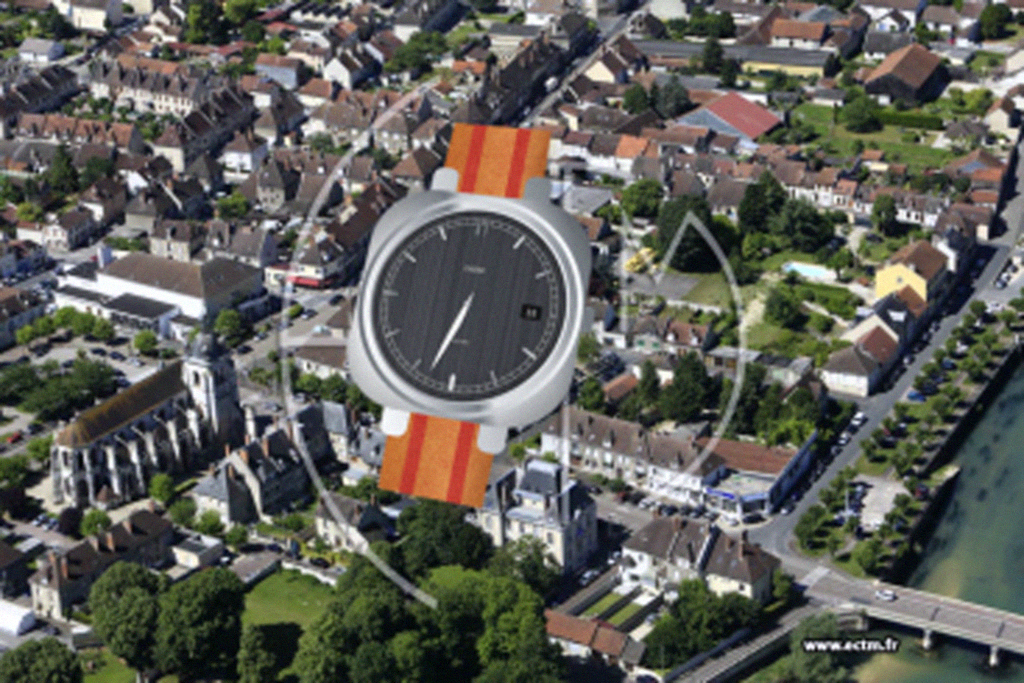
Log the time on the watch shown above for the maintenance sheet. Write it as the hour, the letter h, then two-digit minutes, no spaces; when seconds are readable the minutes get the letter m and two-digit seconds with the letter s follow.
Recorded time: 6h33
